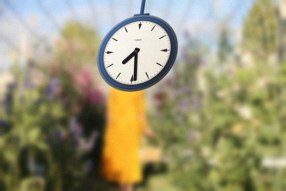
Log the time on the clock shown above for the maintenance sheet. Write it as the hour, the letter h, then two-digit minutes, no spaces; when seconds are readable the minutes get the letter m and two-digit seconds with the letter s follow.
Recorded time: 7h29
